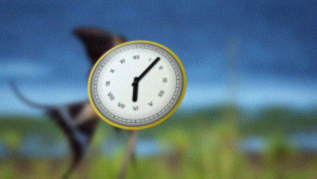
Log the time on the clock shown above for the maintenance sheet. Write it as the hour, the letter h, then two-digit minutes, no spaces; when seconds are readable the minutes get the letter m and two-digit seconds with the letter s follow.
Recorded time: 6h07
